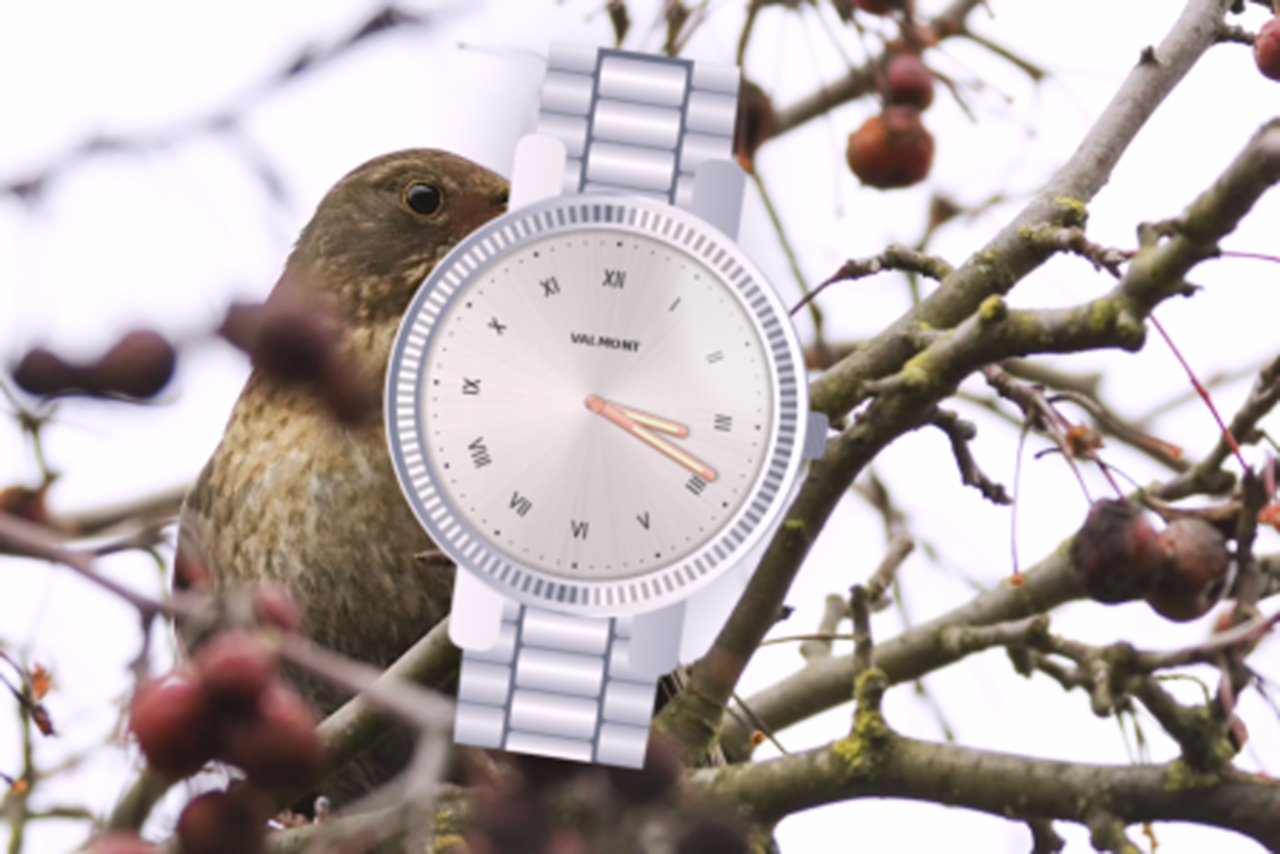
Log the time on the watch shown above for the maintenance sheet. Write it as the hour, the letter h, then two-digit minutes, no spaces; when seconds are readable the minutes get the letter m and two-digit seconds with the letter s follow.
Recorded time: 3h19
